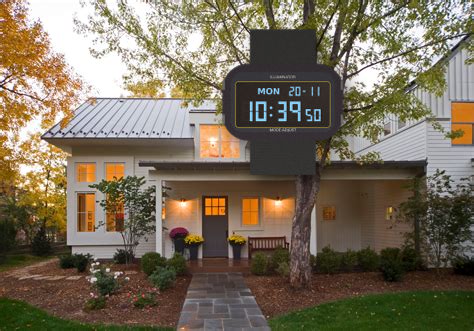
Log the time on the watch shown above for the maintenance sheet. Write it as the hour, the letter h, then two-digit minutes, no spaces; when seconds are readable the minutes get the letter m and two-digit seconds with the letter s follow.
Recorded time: 10h39m50s
